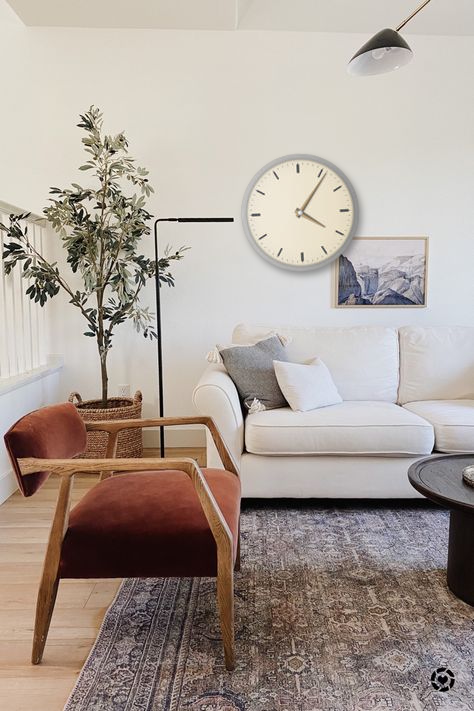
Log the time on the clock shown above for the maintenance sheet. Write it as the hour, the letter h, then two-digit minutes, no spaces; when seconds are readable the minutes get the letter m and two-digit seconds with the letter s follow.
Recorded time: 4h06
